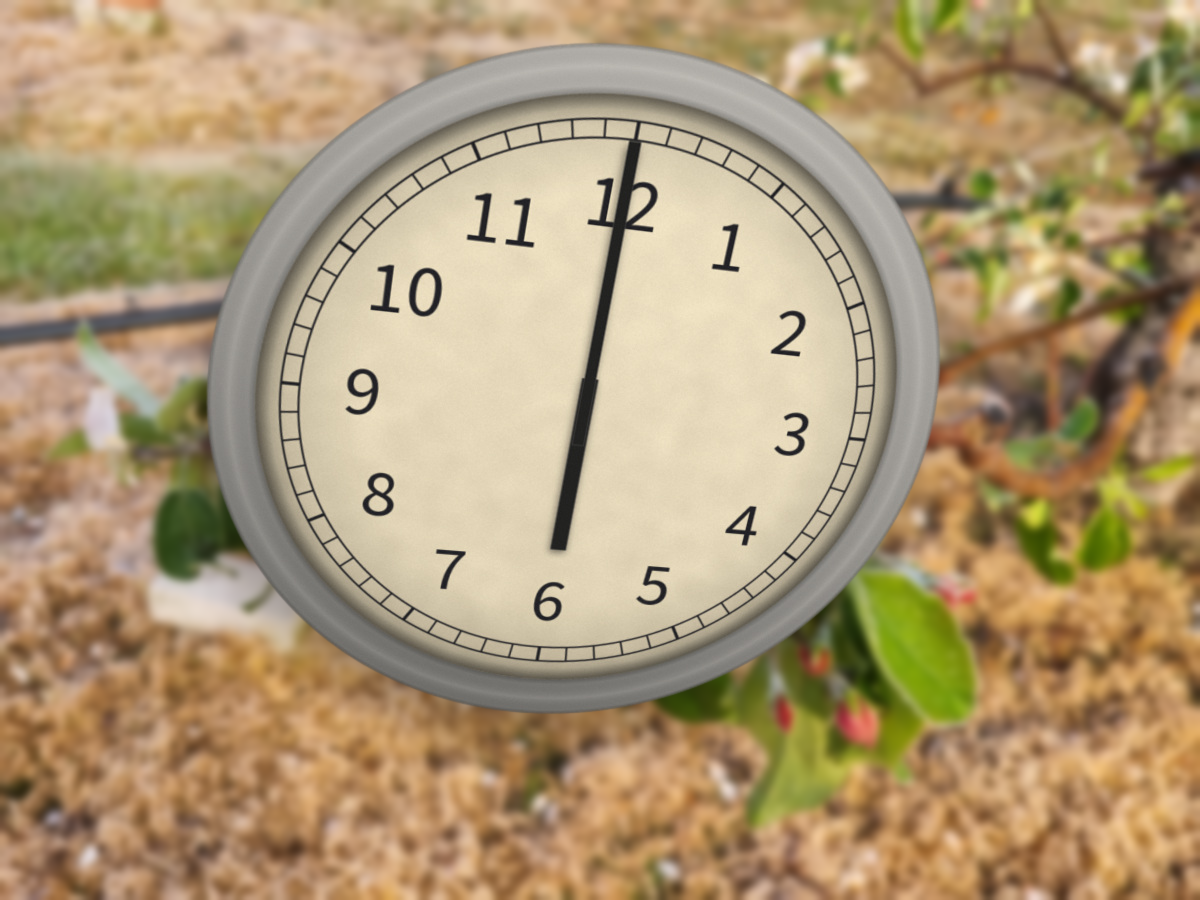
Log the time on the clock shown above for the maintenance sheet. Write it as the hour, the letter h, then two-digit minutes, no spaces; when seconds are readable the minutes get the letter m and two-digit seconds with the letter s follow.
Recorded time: 6h00
